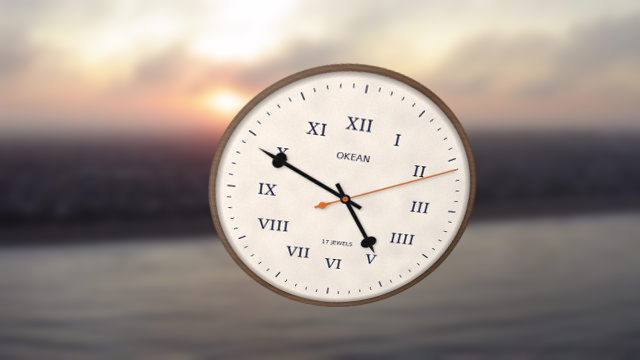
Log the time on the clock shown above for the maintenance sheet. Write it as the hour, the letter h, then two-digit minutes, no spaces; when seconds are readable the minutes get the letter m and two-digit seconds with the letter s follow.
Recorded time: 4h49m11s
